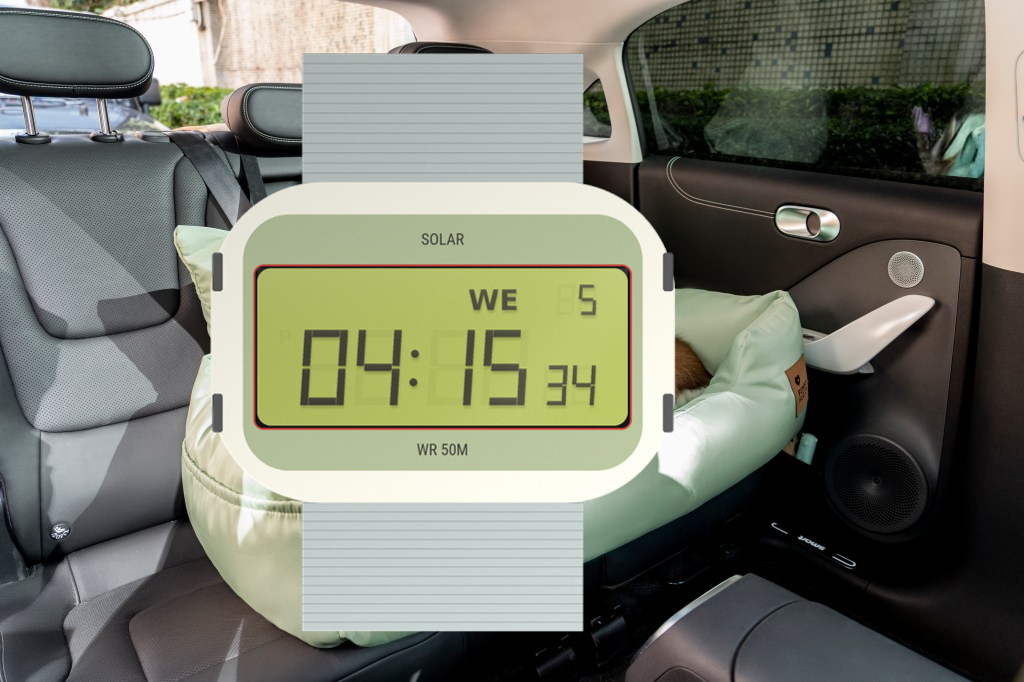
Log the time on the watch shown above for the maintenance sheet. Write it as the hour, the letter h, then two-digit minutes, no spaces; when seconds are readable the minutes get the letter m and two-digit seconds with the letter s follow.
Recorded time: 4h15m34s
